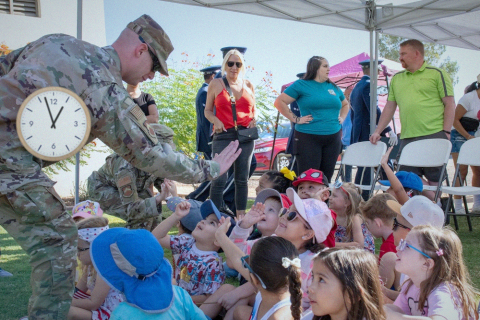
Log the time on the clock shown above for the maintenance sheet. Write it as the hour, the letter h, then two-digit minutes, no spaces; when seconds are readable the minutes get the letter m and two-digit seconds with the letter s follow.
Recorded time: 12h57
